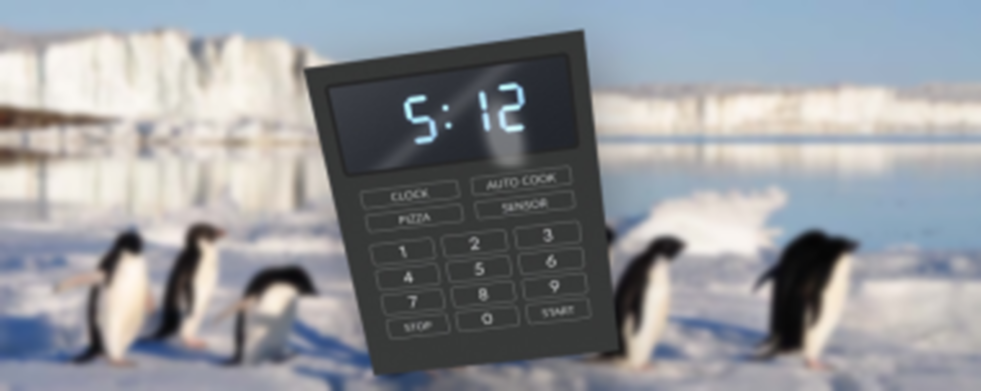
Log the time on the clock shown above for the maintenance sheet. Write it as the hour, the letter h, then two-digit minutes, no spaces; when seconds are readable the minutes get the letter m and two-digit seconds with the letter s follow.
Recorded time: 5h12
